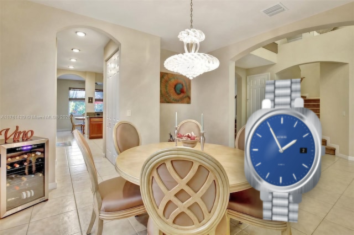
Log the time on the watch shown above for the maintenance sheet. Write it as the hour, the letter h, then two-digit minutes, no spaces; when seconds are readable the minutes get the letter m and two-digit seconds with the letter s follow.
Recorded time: 1h55
